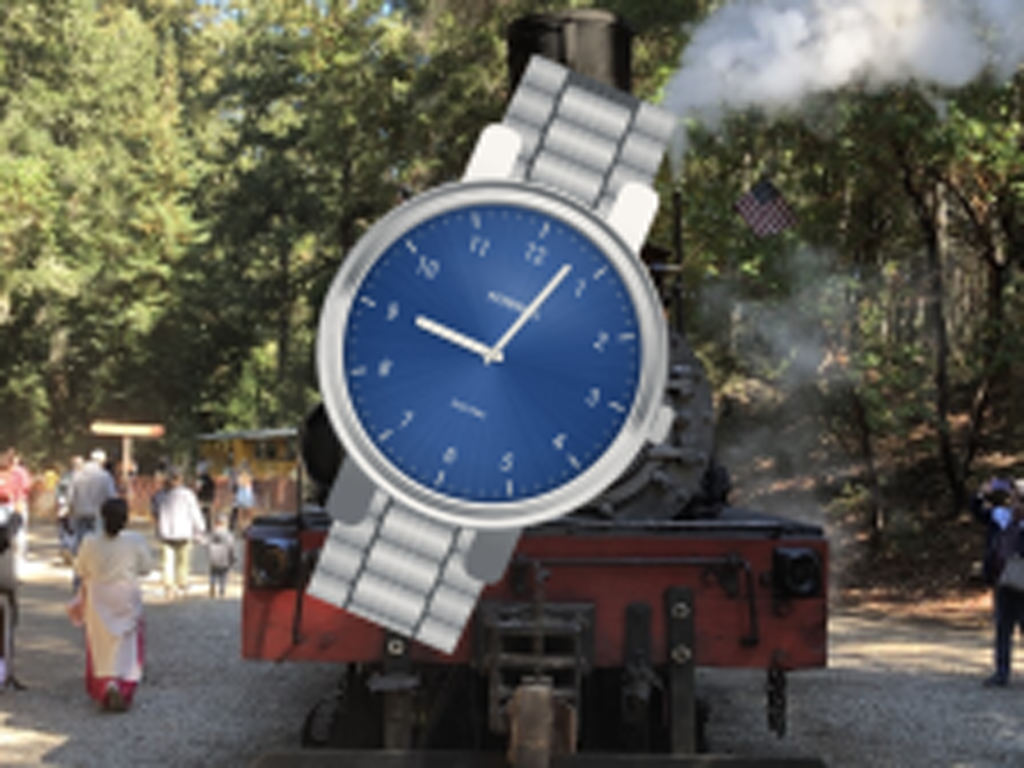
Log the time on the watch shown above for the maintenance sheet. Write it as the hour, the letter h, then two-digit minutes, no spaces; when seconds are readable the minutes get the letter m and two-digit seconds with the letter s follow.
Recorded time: 9h03
